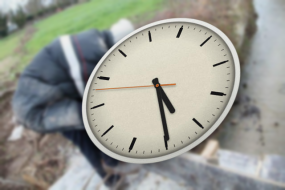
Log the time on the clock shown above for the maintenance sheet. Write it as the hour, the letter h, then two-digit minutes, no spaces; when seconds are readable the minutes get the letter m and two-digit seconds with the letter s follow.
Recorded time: 4h24m43s
